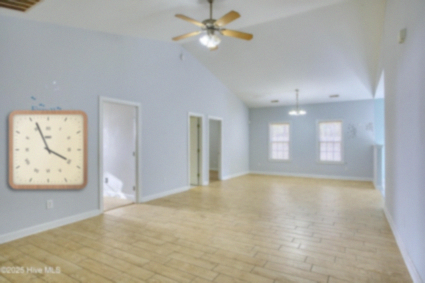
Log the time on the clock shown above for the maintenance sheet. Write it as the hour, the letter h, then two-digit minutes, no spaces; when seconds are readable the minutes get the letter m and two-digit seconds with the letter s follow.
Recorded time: 3h56
